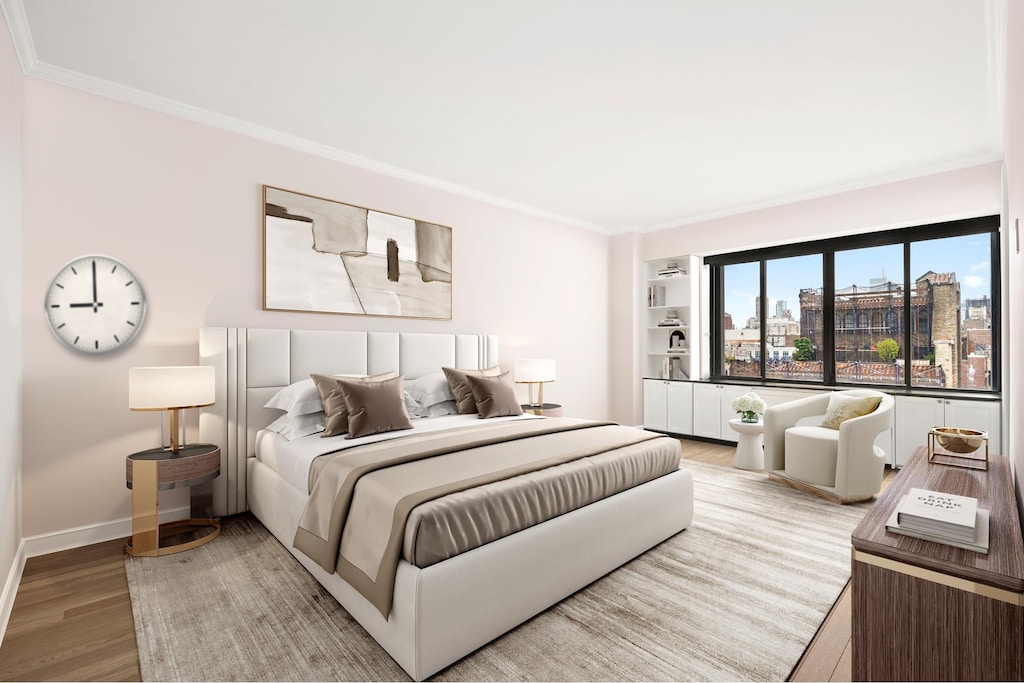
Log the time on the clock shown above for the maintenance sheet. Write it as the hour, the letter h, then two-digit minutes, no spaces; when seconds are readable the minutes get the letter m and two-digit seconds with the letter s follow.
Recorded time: 9h00
